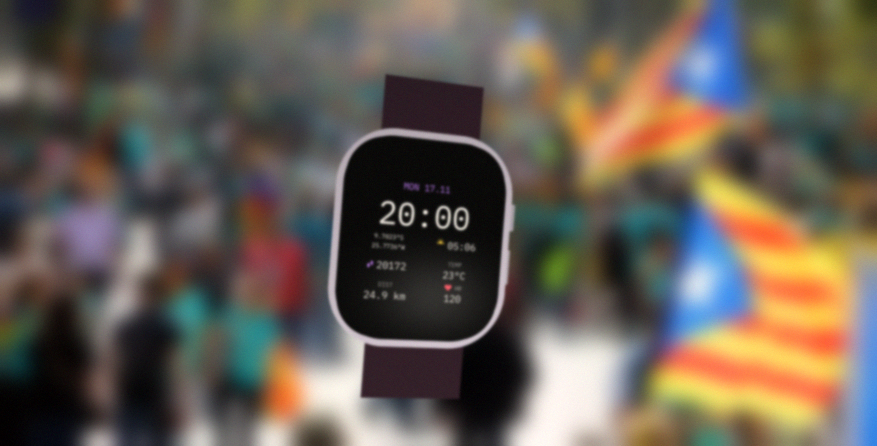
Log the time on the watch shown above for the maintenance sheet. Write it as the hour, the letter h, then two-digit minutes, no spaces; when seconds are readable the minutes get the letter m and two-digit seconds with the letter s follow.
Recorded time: 20h00
